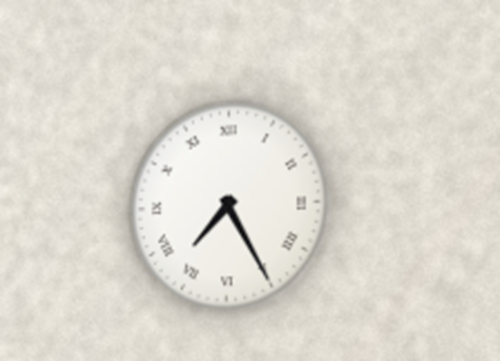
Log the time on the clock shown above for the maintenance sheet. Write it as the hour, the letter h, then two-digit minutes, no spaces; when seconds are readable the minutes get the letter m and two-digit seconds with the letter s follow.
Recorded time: 7h25
